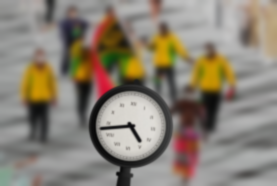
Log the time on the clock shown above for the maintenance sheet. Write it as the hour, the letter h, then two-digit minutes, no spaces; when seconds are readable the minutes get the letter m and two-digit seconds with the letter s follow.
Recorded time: 4h43
